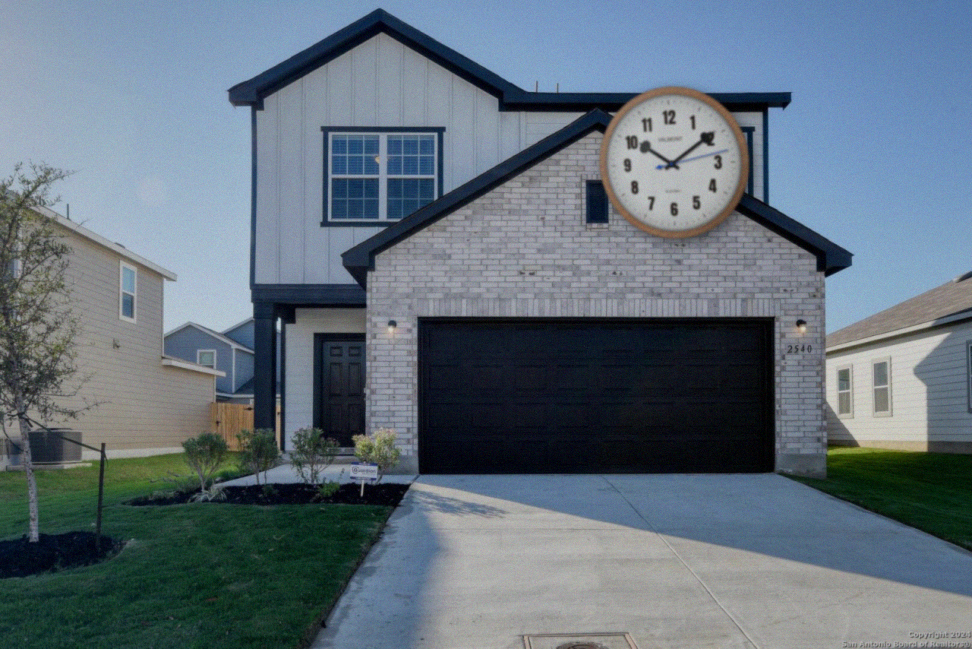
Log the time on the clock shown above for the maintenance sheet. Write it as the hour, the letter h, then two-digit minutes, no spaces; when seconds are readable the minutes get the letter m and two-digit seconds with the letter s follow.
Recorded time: 10h09m13s
